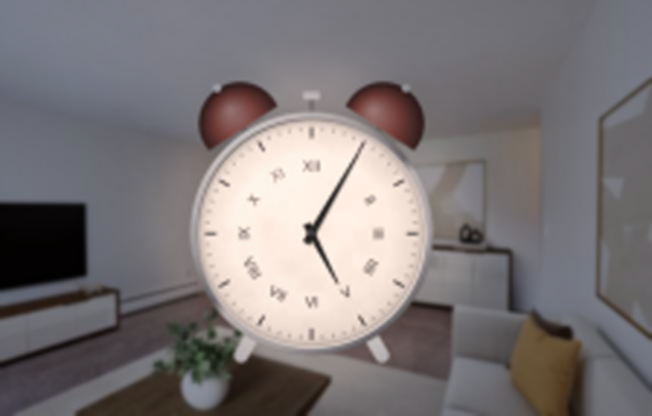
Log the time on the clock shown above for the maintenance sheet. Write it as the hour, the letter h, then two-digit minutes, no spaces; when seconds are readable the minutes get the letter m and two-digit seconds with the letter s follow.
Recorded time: 5h05
